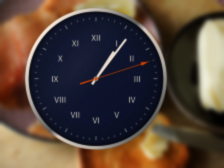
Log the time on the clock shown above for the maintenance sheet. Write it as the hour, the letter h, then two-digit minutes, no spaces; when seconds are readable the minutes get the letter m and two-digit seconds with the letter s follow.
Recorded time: 1h06m12s
